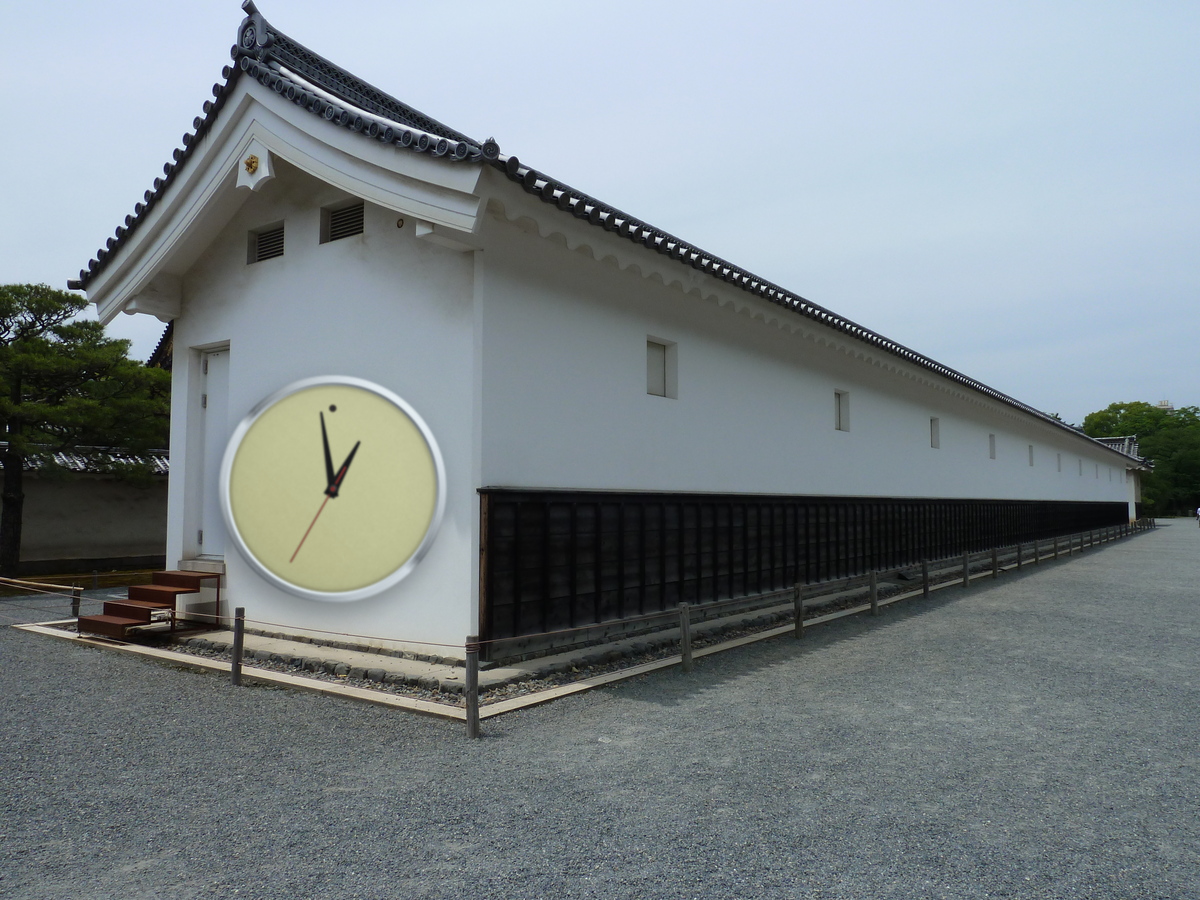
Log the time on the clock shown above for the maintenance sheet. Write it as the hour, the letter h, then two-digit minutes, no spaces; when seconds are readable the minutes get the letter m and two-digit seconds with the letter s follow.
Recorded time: 12h58m35s
